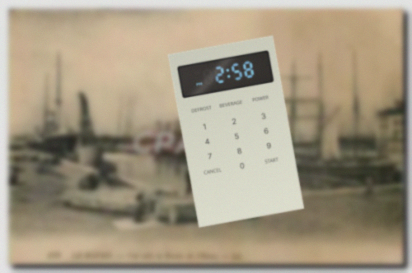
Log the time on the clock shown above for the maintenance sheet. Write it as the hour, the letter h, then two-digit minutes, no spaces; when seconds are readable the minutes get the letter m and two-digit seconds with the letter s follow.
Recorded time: 2h58
